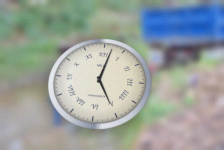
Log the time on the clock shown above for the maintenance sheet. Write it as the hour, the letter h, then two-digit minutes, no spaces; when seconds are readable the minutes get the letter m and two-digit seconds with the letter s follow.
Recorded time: 5h02
